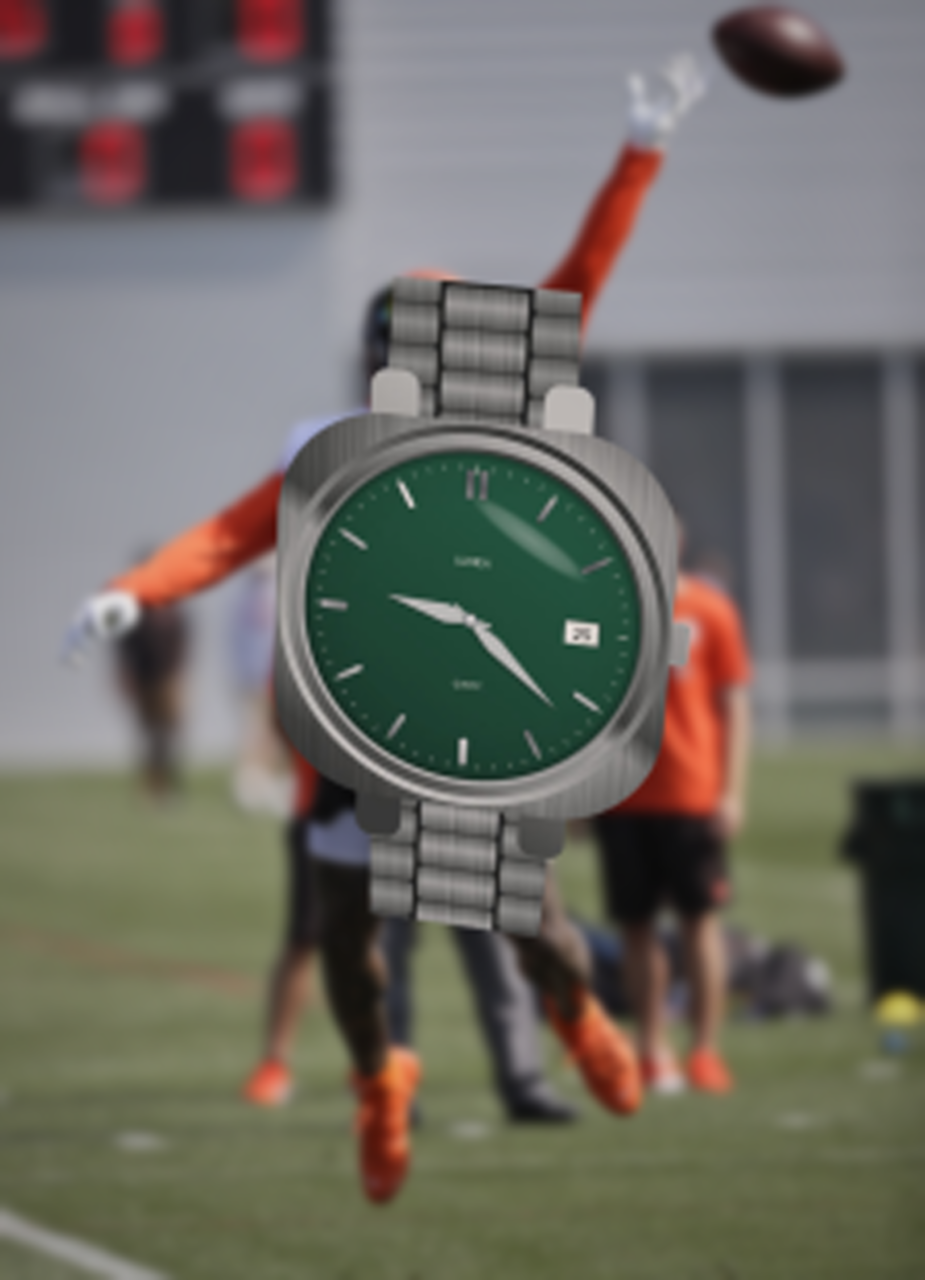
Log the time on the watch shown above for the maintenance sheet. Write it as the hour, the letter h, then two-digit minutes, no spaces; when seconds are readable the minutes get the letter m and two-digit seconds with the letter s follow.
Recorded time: 9h22
